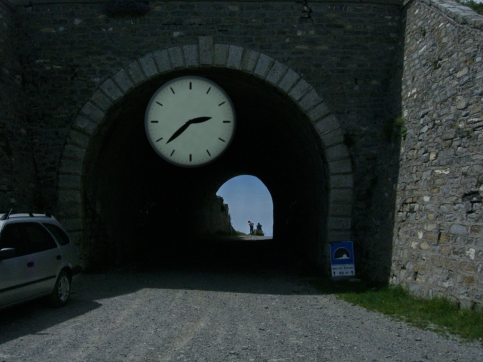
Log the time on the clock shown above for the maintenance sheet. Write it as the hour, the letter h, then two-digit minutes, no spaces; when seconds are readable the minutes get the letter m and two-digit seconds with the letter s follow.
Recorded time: 2h38
